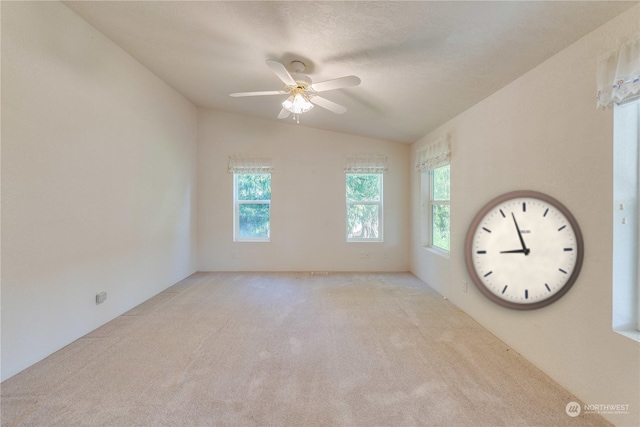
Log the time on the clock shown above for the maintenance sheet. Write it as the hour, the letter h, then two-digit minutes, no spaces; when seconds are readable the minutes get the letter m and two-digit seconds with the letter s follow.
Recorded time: 8h57
